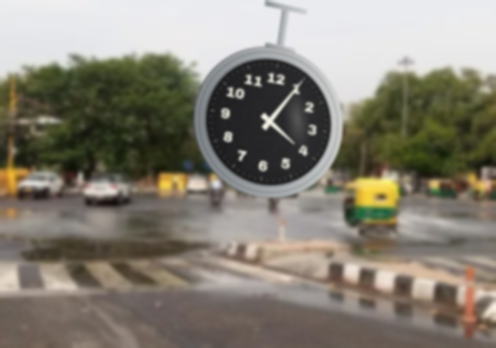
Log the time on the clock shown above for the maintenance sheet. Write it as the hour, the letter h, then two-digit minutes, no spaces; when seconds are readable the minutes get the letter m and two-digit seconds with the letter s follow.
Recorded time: 4h05
